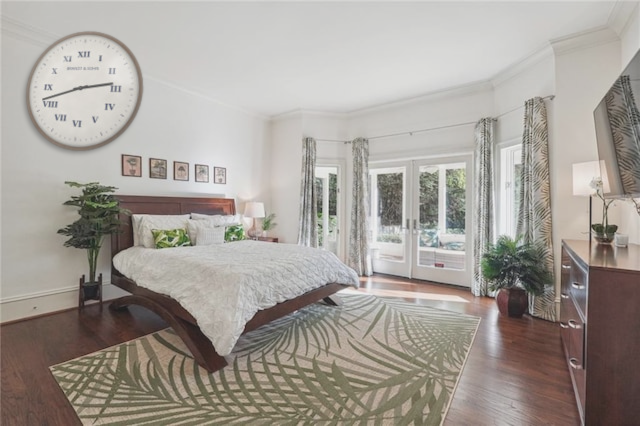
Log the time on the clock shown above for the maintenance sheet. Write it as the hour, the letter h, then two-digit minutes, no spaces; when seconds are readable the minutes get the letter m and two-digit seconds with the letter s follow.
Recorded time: 2h42
